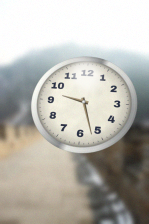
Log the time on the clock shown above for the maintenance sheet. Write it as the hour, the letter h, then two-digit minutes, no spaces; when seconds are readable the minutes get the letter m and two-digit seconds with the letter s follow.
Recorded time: 9h27
